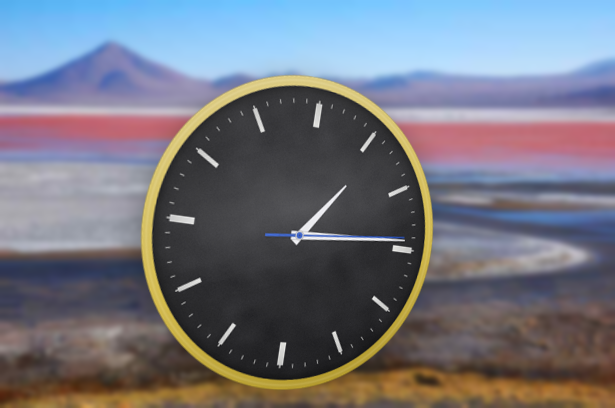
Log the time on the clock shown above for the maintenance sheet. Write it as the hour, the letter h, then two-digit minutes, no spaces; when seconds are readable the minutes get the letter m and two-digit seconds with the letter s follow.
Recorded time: 1h14m14s
